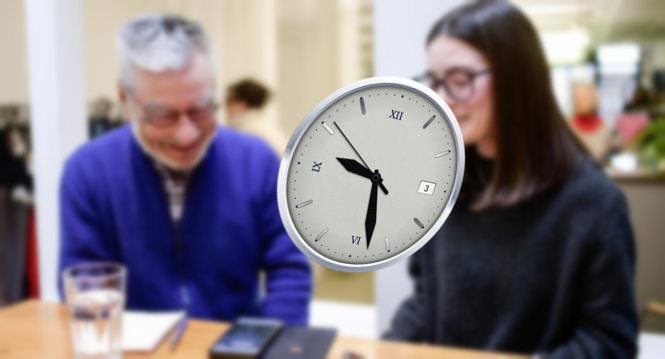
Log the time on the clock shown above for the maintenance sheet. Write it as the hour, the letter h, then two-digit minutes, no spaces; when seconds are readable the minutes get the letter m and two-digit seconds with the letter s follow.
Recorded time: 9h27m51s
